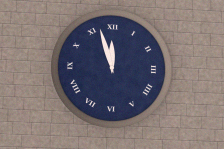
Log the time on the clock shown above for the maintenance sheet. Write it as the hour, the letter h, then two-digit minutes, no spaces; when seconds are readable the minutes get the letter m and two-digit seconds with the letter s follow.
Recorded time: 11h57
